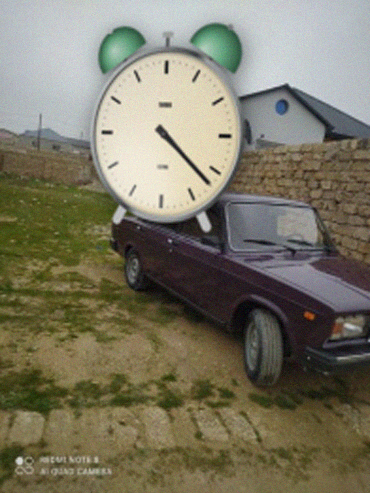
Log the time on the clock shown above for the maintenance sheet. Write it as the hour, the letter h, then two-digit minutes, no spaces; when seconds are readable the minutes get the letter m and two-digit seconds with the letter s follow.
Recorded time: 4h22
